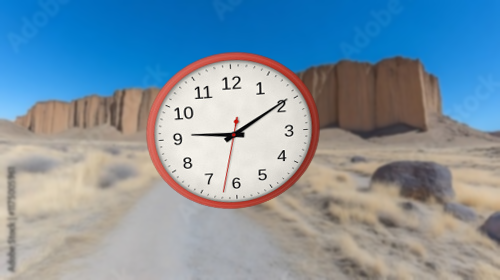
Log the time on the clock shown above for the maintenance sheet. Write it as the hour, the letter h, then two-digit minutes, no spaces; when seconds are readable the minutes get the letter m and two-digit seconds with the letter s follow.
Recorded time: 9h09m32s
